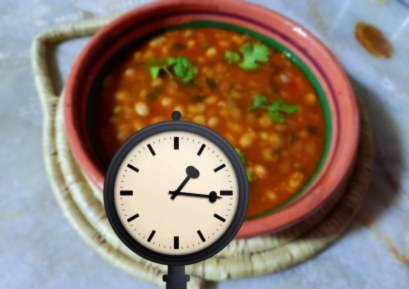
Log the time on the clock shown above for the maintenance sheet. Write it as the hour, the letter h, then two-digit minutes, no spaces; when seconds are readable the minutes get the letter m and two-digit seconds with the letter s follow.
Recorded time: 1h16
